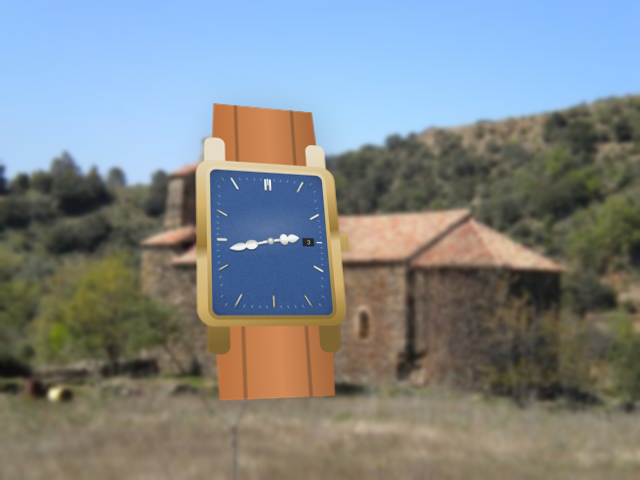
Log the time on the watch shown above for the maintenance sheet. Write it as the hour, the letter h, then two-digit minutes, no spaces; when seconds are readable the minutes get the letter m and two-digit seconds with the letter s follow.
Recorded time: 2h43
